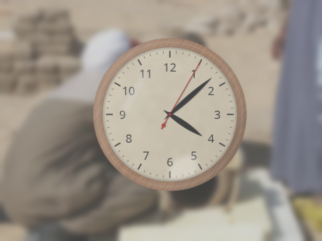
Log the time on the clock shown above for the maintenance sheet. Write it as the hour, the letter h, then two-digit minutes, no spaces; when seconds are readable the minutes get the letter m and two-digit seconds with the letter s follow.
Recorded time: 4h08m05s
